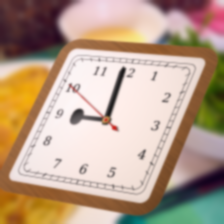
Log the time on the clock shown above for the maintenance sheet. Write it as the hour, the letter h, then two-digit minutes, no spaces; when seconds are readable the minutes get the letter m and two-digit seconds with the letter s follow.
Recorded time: 8h58m50s
